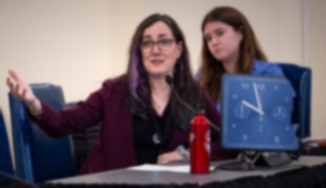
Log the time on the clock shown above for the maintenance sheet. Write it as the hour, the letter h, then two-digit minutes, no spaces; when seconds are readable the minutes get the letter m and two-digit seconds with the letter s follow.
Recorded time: 9h58
